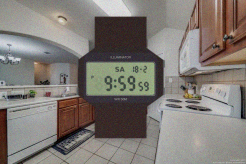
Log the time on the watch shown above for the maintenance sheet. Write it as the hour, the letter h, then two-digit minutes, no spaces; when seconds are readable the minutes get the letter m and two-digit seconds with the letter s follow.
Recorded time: 9h59m59s
